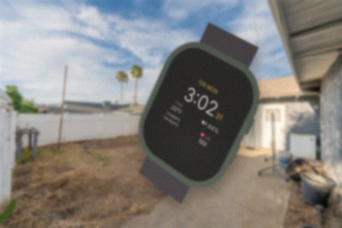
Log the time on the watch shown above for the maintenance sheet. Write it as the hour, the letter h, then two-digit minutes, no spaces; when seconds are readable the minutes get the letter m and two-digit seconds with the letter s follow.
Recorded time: 3h02
